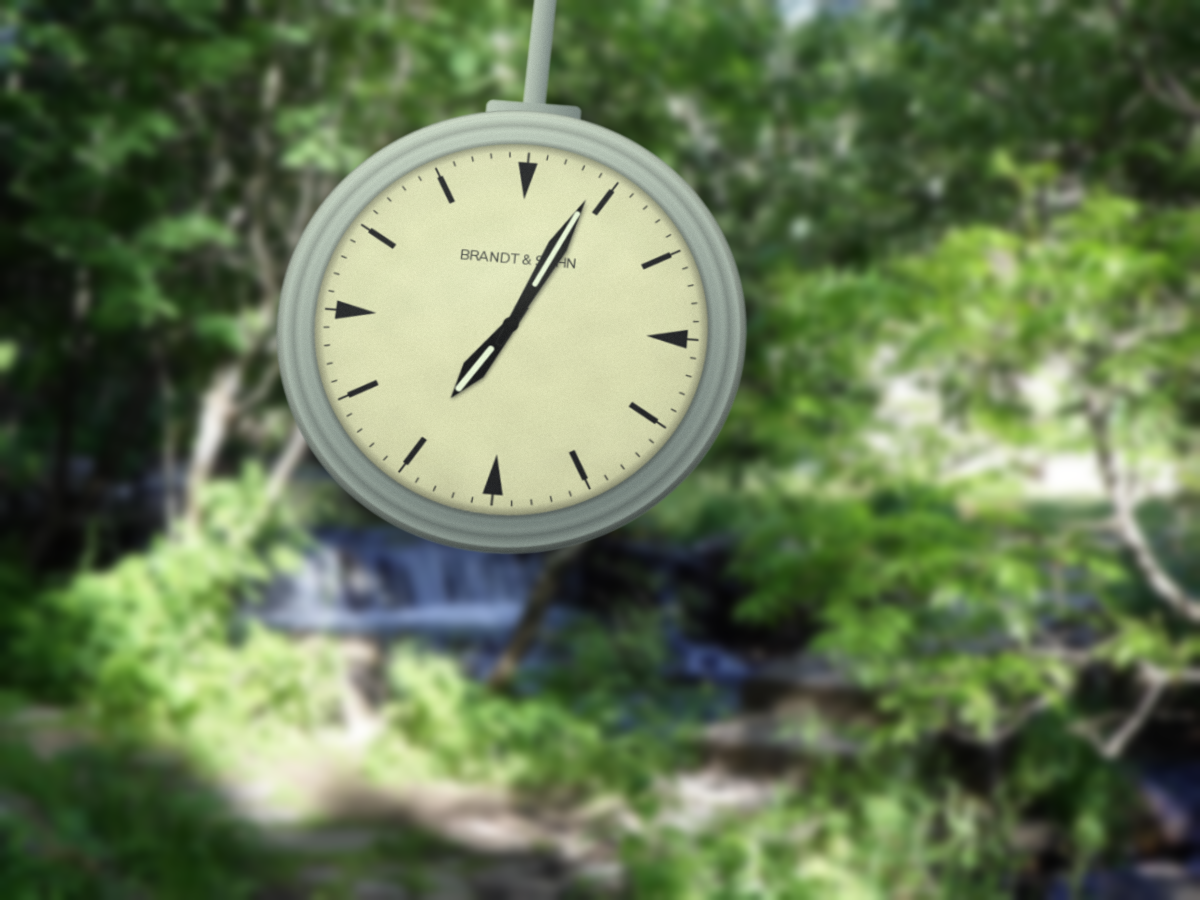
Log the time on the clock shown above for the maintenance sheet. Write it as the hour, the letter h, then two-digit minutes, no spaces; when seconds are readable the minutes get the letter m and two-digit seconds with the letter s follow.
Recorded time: 7h04
